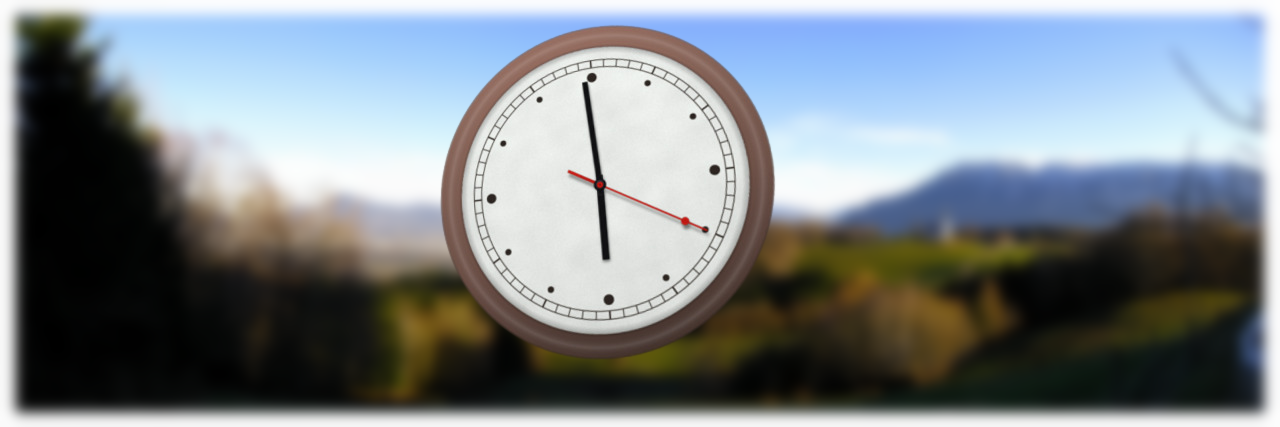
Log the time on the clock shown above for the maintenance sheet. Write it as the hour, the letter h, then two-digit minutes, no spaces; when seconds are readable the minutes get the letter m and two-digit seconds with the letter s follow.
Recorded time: 5h59m20s
